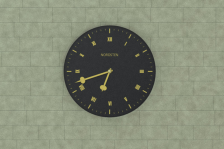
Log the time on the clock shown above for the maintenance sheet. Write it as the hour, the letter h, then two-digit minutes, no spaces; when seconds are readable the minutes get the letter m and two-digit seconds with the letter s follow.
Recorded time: 6h42
